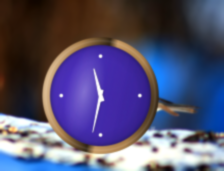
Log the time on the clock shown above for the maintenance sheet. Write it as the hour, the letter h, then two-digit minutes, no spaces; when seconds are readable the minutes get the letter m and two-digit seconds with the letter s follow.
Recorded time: 11h32
